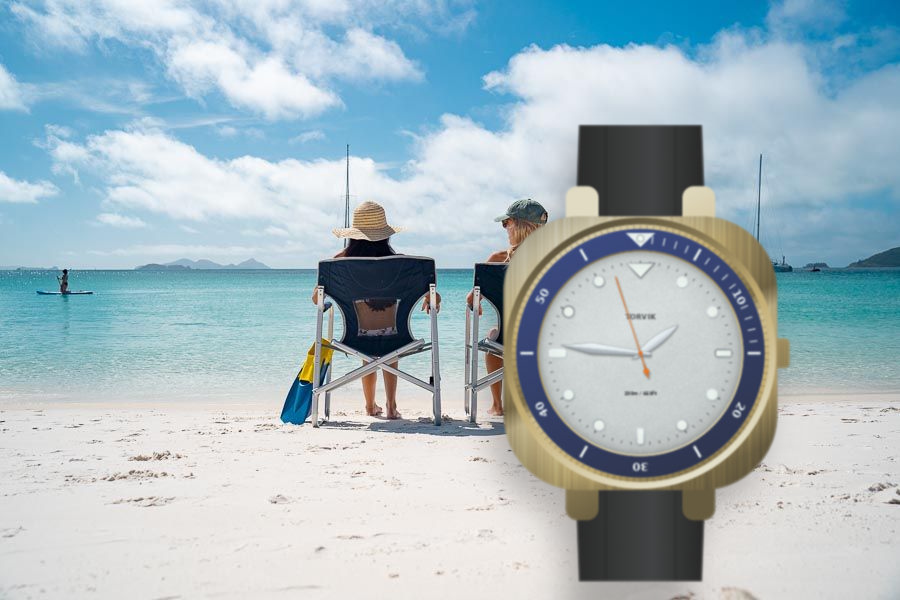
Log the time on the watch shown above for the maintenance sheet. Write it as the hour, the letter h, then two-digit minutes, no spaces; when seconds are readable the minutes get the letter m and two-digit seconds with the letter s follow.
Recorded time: 1h45m57s
